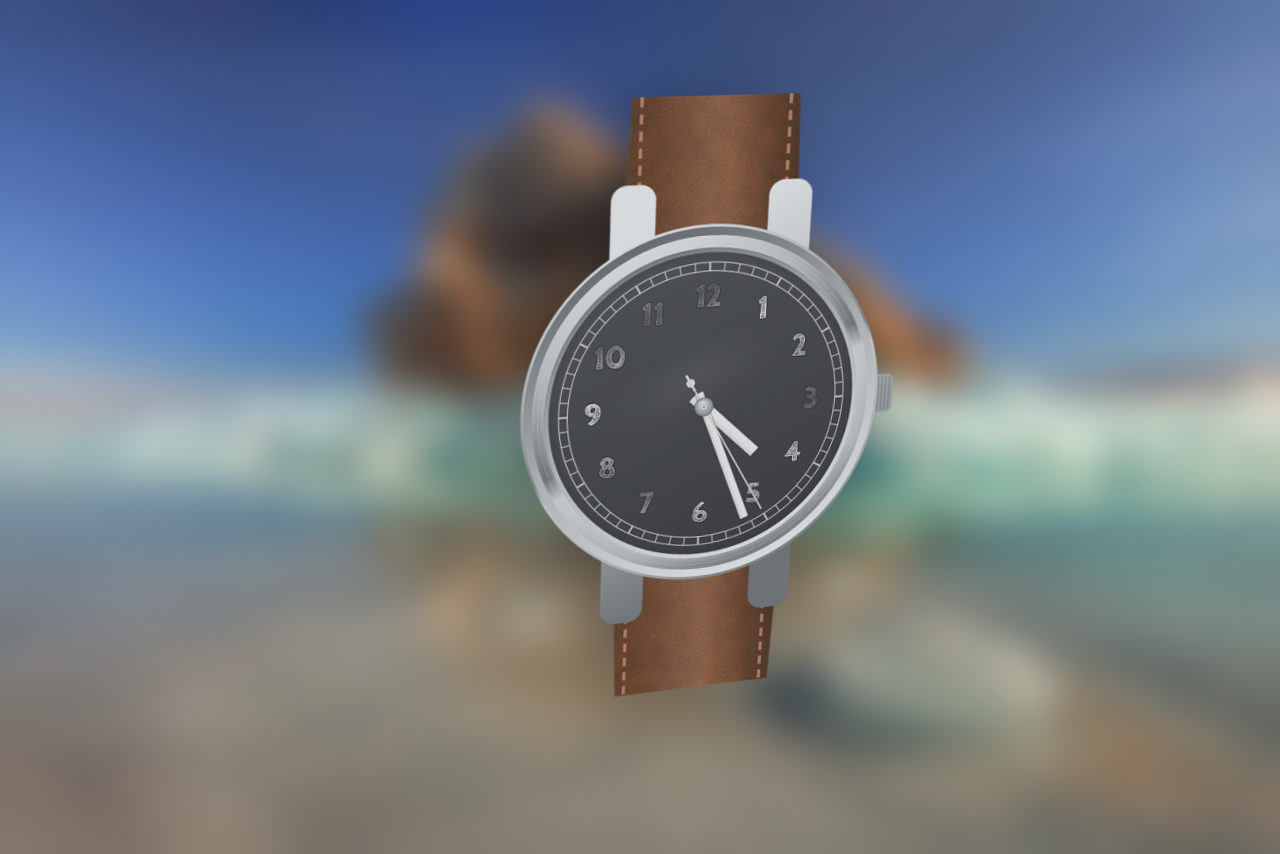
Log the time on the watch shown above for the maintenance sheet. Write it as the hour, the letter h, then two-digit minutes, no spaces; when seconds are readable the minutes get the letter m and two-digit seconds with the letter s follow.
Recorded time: 4h26m25s
